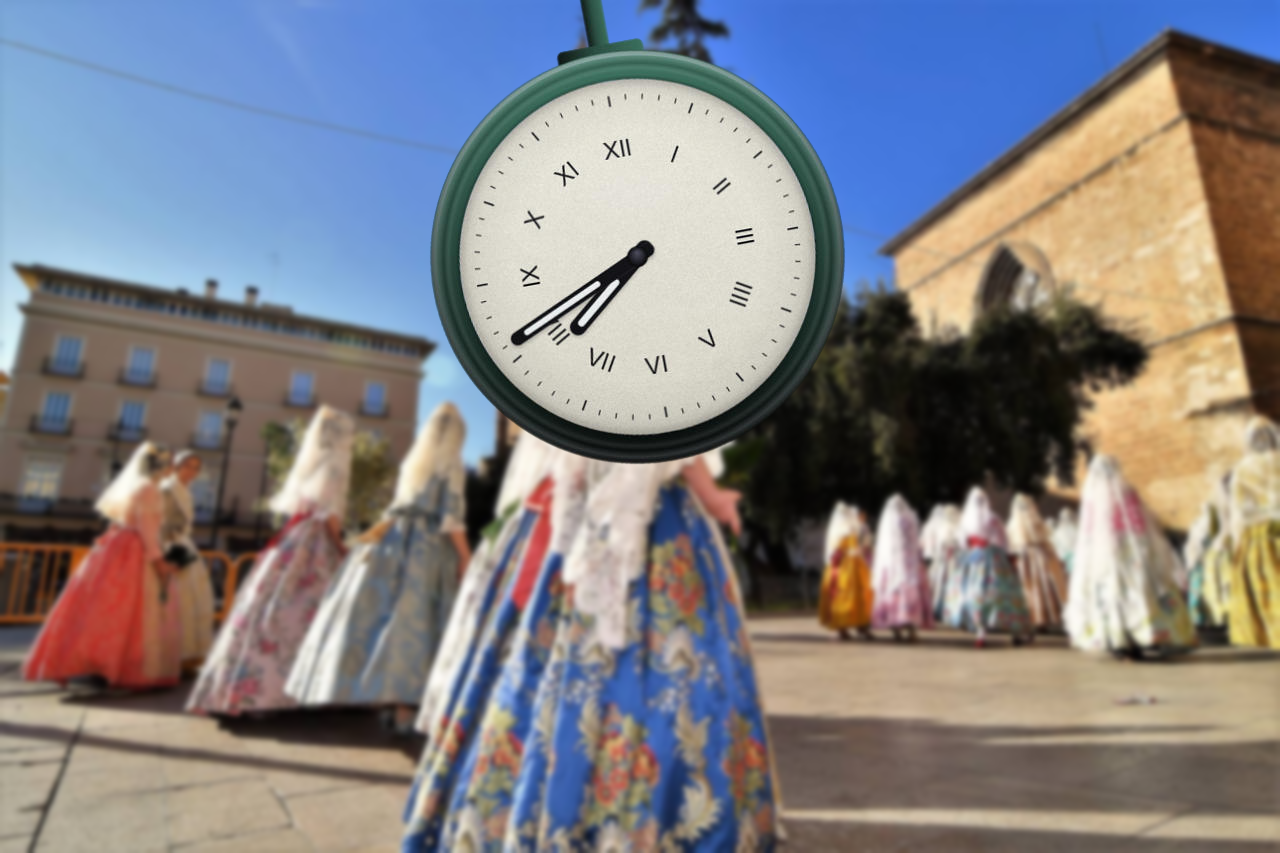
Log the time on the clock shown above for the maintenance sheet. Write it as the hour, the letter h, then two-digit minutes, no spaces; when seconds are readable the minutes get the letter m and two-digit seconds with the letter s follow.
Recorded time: 7h41
